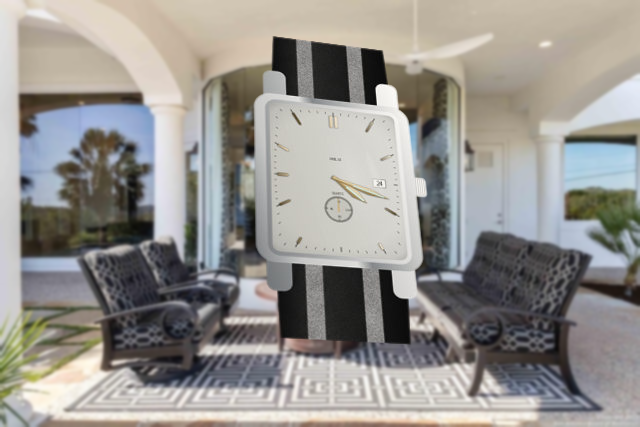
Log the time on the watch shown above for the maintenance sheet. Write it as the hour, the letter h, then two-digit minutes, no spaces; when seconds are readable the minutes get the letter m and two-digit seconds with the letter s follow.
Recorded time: 4h18
